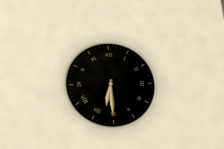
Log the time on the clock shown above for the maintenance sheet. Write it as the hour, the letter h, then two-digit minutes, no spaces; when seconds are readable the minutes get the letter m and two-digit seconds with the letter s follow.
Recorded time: 6h30
